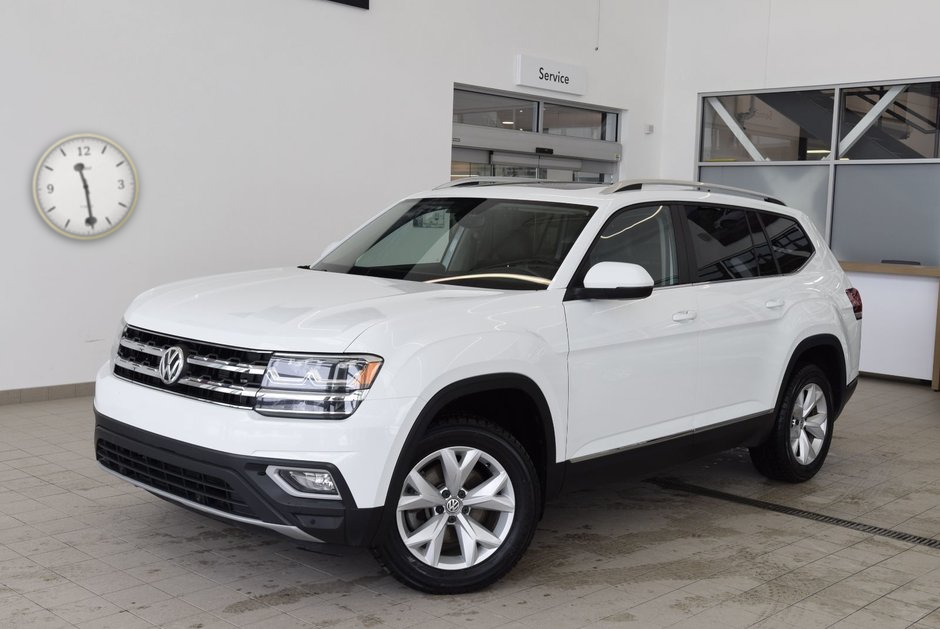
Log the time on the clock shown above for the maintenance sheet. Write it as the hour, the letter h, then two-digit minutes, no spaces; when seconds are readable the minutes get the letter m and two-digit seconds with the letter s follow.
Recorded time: 11h29
